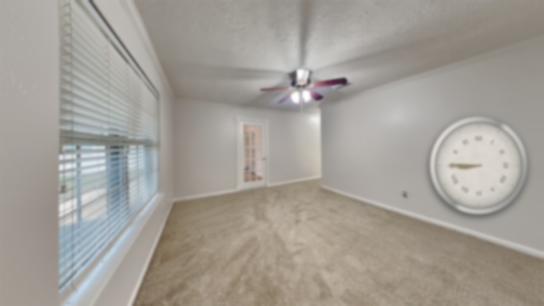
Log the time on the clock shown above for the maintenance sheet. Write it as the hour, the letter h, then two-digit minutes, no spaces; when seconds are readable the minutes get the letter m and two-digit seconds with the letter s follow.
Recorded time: 8h45
